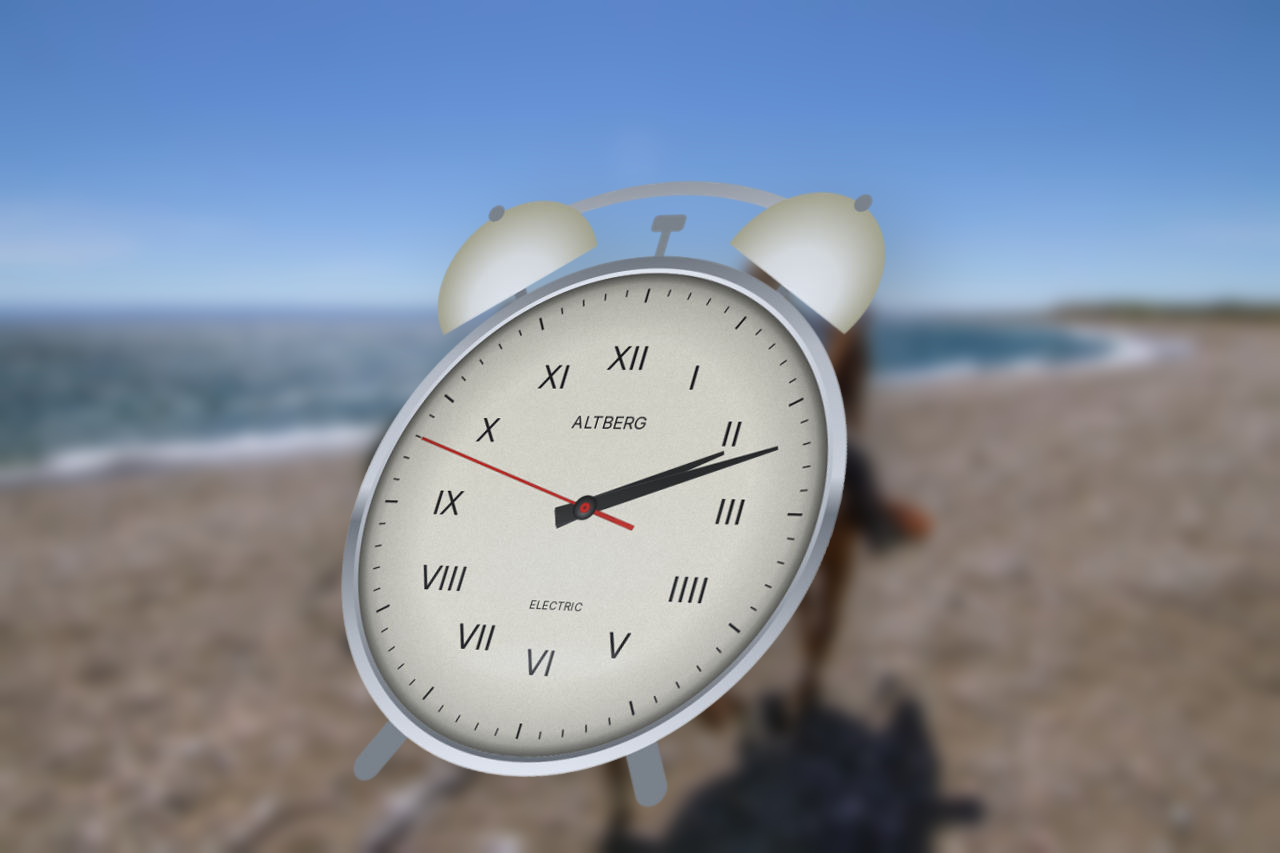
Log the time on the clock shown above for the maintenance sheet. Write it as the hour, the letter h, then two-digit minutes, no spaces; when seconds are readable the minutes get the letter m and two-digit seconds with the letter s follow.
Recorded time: 2h11m48s
